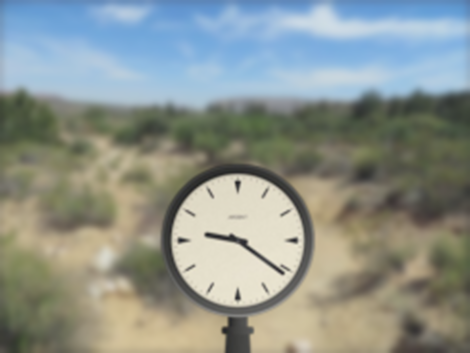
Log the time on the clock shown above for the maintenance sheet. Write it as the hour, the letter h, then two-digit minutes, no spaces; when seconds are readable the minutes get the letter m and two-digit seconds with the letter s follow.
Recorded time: 9h21
